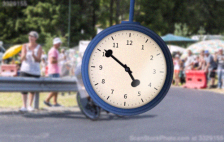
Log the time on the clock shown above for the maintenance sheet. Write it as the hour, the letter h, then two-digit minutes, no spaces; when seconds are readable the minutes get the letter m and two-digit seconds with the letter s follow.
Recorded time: 4h51
